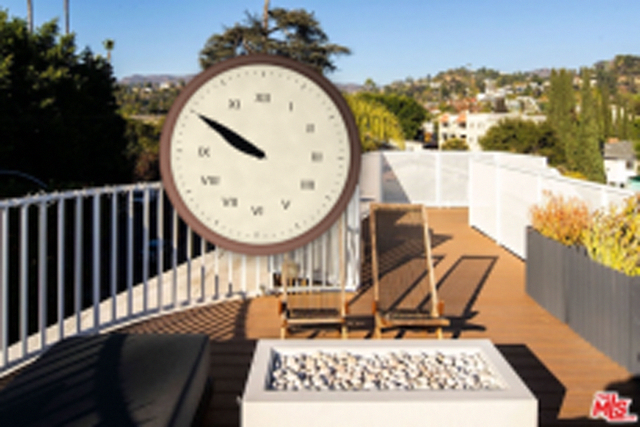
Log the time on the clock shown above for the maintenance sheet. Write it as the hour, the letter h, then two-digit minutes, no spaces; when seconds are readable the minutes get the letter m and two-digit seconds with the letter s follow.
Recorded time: 9h50
